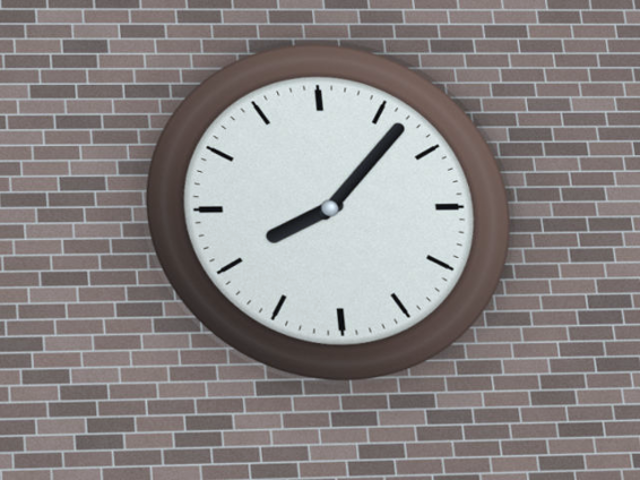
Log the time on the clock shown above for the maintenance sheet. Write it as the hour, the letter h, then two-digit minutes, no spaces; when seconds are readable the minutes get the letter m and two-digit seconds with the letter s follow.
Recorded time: 8h07
